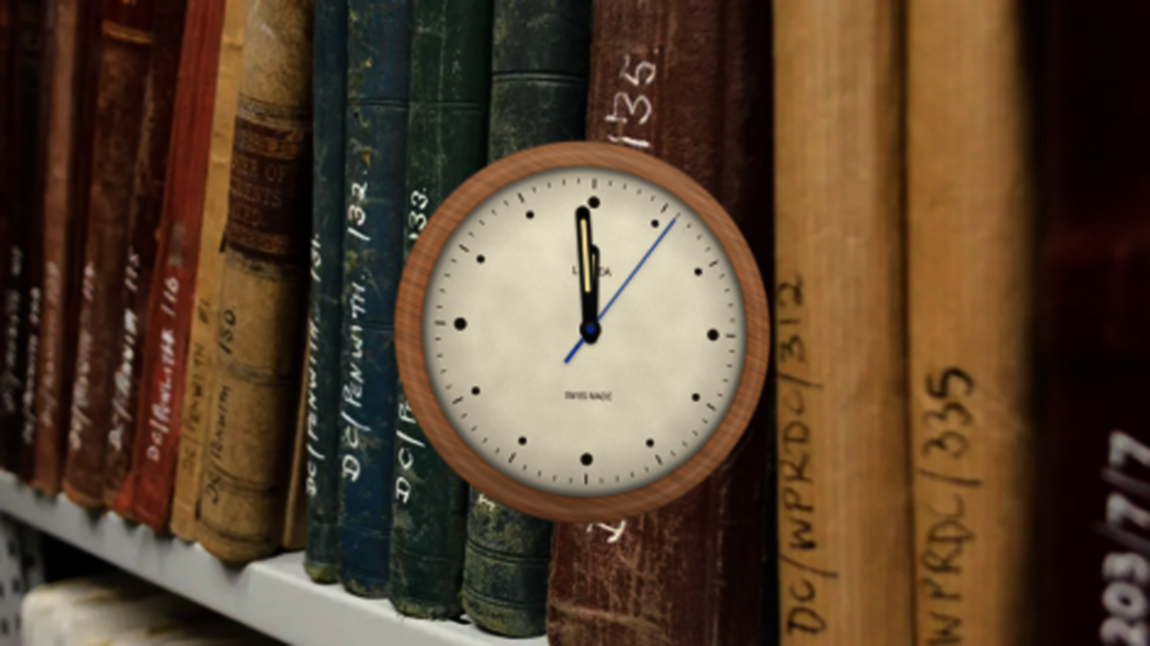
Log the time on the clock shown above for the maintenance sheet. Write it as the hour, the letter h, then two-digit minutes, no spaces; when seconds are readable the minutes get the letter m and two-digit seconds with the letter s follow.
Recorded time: 11h59m06s
